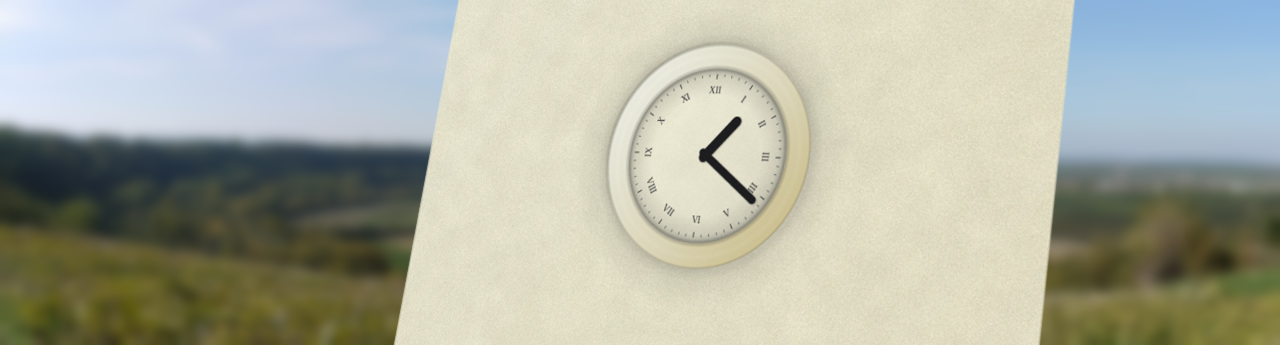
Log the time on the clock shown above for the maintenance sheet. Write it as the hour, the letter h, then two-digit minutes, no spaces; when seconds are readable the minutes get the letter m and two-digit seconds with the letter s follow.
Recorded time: 1h21
